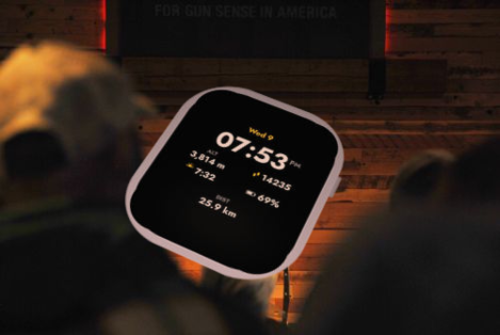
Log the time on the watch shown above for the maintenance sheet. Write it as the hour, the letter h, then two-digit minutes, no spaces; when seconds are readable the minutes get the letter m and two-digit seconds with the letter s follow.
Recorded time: 7h53
